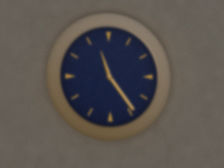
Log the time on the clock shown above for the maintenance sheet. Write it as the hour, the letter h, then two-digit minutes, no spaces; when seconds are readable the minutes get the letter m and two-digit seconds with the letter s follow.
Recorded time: 11h24
